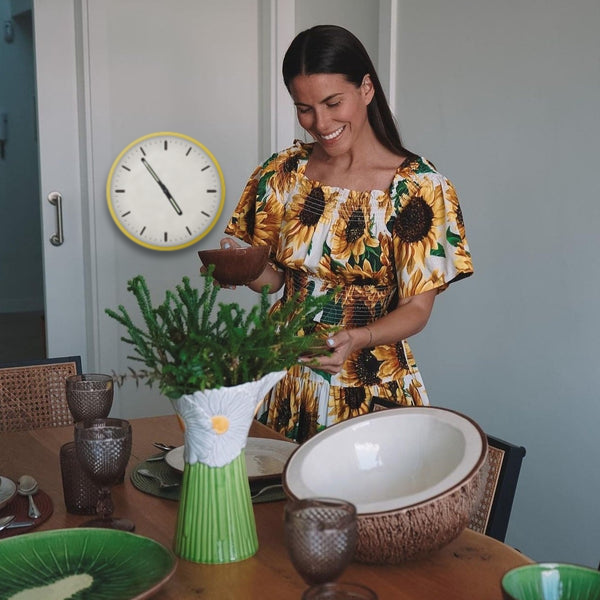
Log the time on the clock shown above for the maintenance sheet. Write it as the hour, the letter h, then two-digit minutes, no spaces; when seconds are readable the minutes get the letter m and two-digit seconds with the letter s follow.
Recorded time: 4h54
